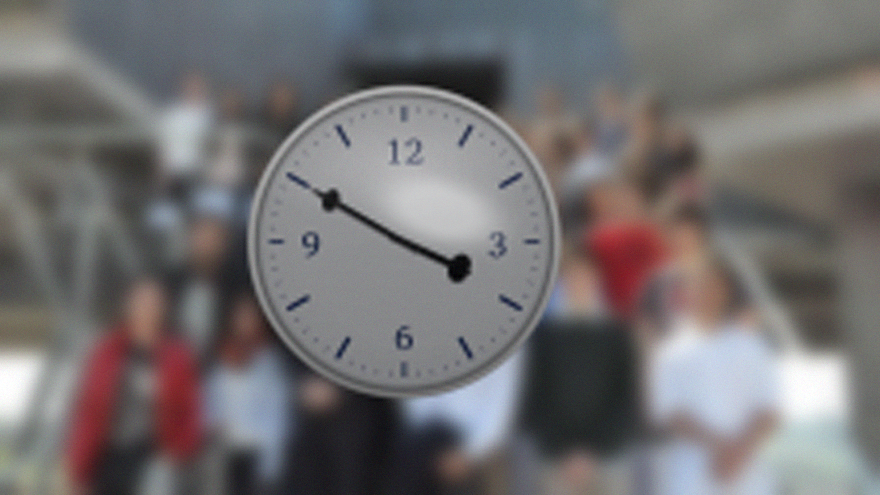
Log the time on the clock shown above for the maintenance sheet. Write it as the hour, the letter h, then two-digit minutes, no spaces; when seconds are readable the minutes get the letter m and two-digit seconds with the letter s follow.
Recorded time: 3h50
